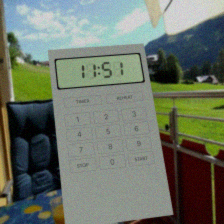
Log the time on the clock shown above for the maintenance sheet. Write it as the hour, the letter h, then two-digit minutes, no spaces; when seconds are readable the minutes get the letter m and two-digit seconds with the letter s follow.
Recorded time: 11h51
